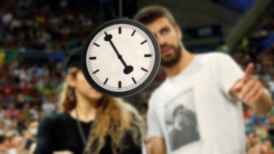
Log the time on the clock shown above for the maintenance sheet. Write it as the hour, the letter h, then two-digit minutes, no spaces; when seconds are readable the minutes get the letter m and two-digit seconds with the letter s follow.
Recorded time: 4h55
